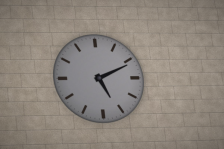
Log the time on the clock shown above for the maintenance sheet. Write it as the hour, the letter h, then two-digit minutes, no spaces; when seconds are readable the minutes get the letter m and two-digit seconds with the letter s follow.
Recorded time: 5h11
